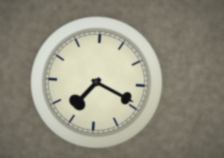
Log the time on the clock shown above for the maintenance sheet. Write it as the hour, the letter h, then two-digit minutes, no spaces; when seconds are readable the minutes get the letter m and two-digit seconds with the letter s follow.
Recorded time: 7h19
